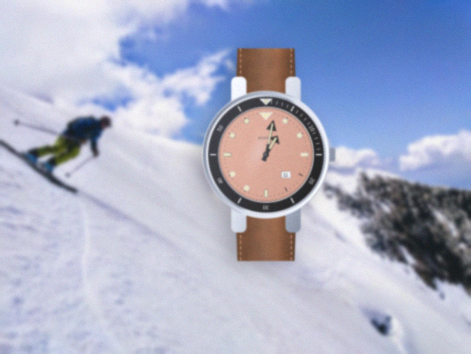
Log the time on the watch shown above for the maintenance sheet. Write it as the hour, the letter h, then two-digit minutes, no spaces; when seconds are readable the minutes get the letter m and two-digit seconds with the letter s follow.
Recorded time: 1h02
